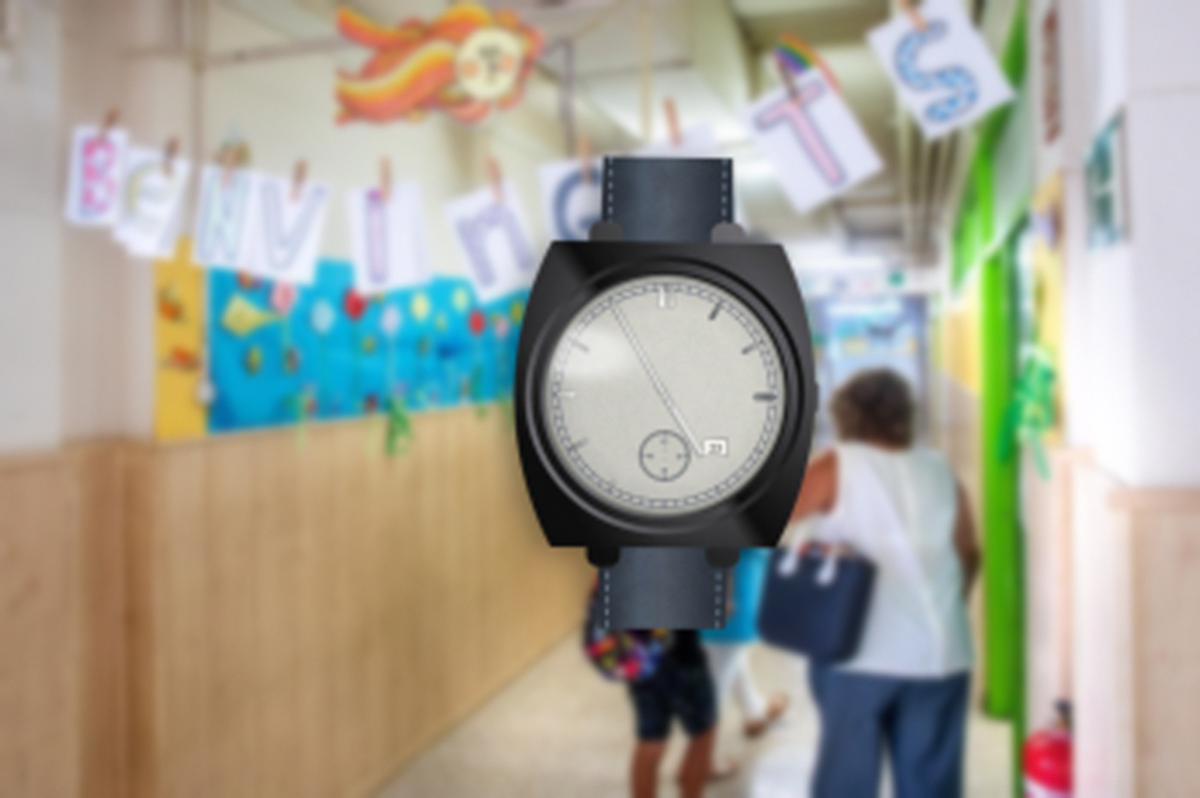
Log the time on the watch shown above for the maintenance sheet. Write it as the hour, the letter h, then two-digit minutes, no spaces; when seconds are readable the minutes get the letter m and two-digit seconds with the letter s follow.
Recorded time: 4h55
